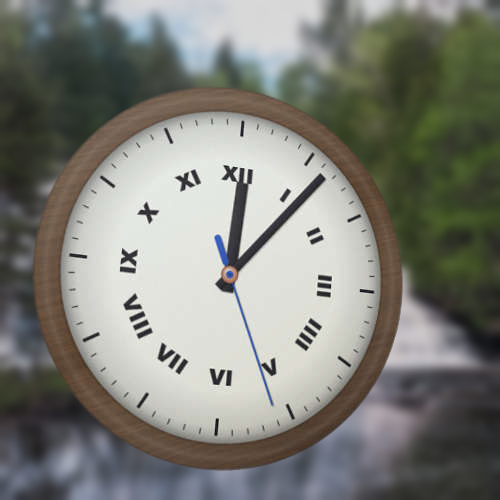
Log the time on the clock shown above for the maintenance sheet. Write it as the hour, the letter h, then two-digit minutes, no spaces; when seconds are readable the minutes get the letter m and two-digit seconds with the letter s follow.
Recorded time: 12h06m26s
